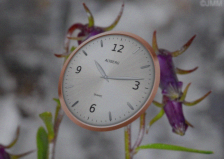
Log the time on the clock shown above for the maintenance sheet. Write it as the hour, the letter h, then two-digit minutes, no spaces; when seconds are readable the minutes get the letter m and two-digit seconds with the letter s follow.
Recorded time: 10h13
